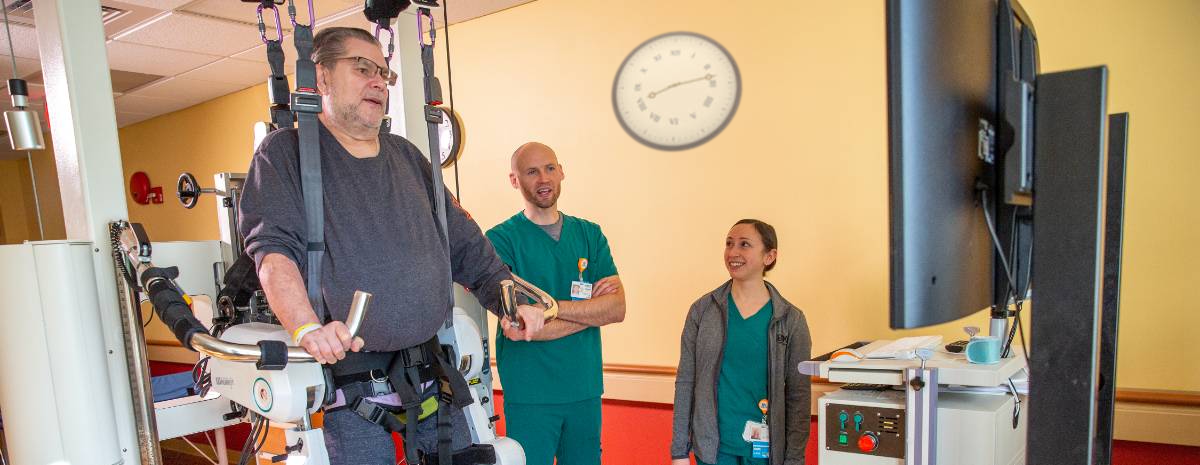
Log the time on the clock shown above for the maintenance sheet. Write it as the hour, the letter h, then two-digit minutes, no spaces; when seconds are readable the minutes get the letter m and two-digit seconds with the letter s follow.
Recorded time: 8h13
